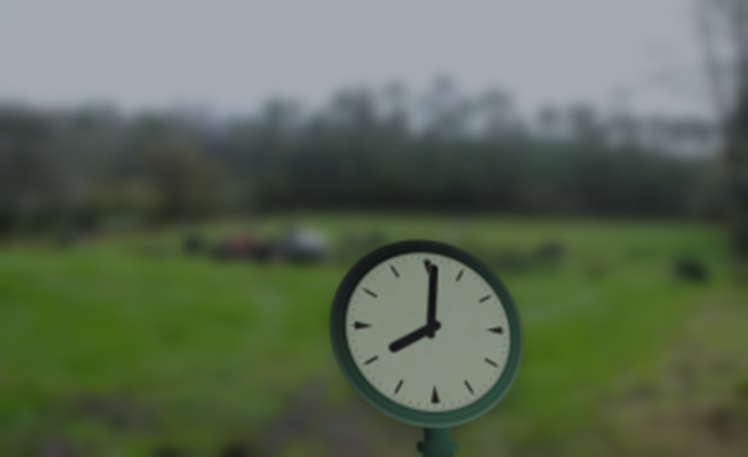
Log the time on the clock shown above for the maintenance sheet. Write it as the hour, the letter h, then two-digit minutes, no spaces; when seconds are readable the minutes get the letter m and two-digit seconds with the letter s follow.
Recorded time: 8h01
